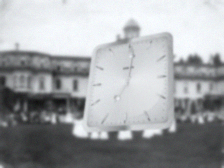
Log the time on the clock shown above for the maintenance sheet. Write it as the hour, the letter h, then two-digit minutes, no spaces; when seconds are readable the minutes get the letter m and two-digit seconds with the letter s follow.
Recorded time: 7h01
